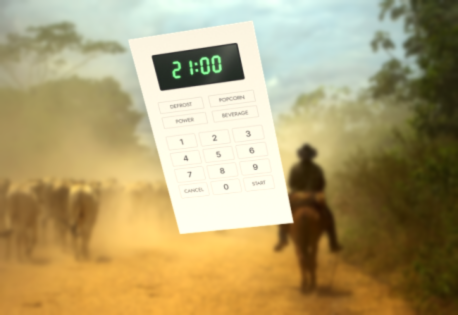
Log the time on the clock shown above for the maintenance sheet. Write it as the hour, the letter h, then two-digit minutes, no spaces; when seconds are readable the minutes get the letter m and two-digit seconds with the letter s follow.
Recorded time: 21h00
